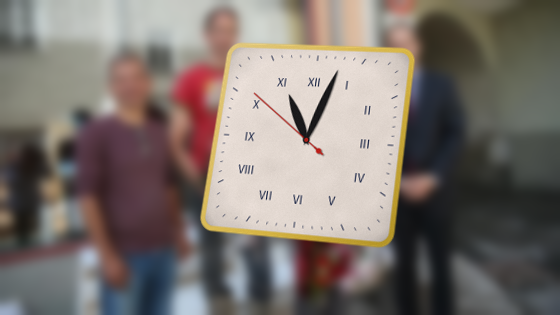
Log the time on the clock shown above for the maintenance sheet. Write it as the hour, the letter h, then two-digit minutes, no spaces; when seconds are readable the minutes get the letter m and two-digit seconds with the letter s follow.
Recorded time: 11h02m51s
